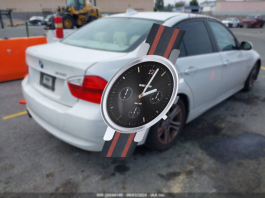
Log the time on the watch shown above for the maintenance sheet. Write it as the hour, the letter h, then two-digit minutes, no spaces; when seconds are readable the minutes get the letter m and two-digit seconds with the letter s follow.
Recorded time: 2h02
